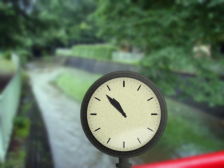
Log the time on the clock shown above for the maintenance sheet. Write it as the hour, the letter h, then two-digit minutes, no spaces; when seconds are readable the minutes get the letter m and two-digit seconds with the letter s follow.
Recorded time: 10h53
